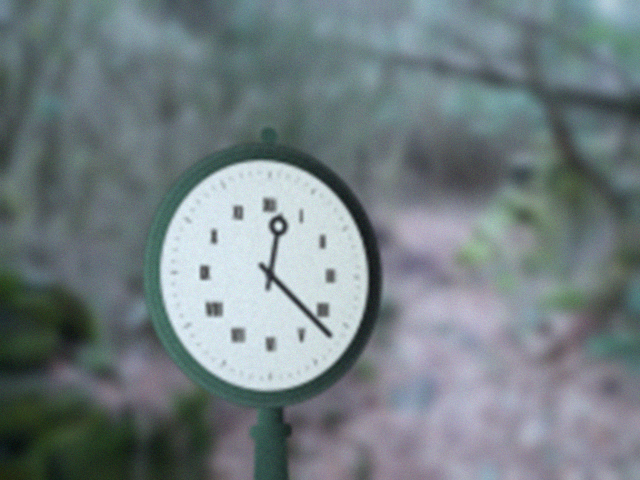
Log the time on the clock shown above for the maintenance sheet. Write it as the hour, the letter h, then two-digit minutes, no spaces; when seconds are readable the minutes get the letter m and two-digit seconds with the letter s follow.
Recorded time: 12h22
